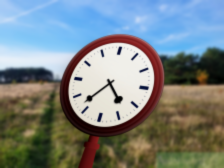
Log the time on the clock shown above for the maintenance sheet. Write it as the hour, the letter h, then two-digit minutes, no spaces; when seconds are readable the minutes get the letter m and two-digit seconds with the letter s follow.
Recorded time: 4h37
